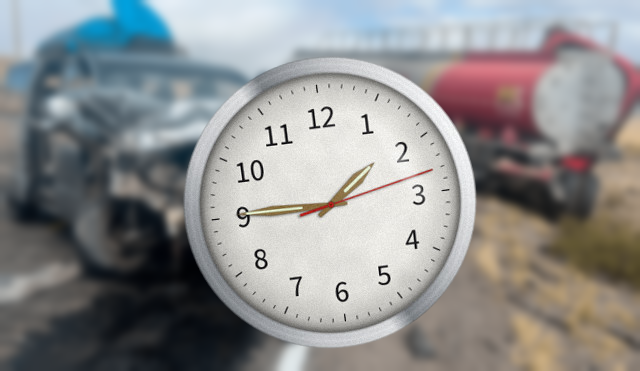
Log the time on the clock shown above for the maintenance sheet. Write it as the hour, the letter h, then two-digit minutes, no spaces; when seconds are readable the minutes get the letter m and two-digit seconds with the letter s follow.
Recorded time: 1h45m13s
